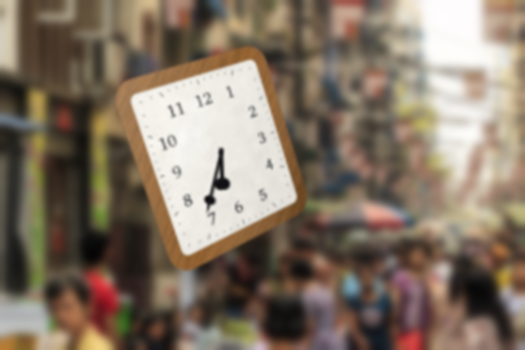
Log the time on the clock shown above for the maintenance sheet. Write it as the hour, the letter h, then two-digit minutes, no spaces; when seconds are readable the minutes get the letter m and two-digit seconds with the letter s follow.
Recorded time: 6h36
